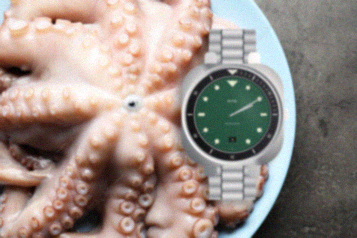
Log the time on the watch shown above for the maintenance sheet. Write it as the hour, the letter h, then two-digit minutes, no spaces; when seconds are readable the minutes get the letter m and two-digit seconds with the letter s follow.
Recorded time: 2h10
